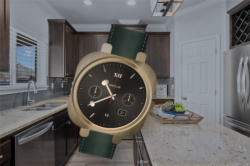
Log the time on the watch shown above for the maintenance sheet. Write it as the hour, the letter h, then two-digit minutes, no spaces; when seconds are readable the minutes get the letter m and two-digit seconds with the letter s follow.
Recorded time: 10h39
